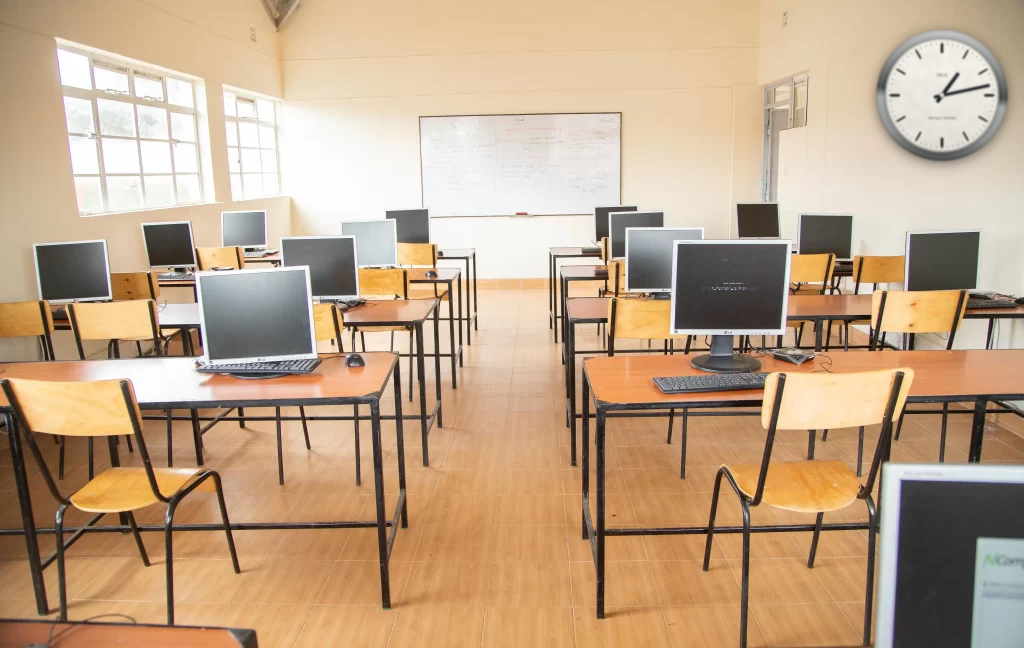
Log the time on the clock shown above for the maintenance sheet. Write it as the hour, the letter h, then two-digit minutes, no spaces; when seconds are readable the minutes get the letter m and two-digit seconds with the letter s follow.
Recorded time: 1h13
